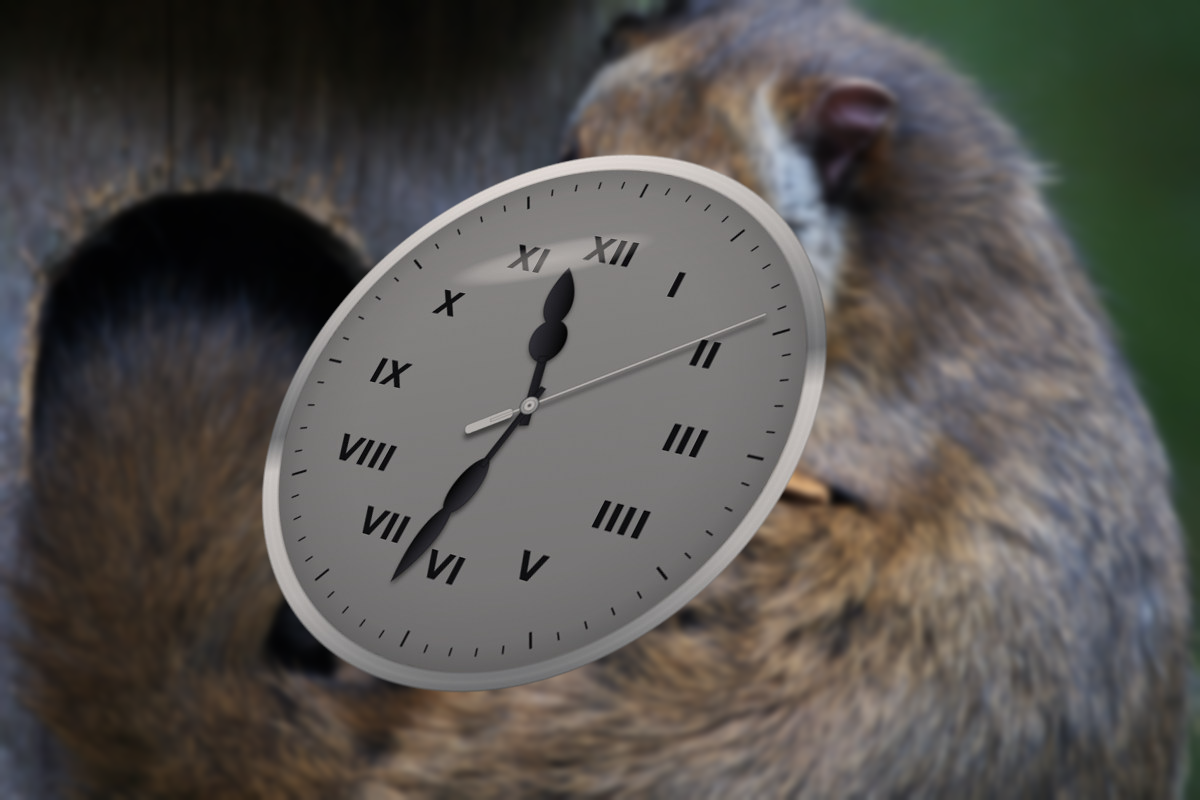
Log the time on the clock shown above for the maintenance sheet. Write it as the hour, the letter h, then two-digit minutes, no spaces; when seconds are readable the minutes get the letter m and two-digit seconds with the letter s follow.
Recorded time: 11h32m09s
